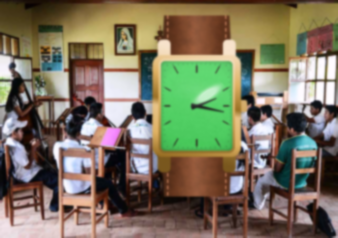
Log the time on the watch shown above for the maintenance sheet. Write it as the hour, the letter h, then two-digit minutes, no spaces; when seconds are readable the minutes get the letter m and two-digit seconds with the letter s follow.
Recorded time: 2h17
